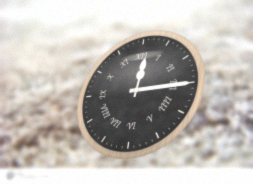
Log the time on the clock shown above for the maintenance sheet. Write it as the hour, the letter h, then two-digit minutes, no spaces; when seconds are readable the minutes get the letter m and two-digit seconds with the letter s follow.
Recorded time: 12h15
